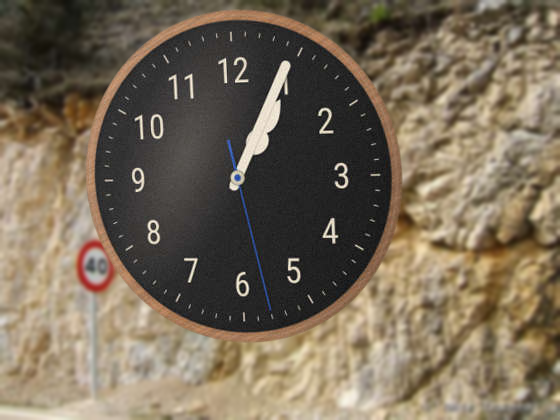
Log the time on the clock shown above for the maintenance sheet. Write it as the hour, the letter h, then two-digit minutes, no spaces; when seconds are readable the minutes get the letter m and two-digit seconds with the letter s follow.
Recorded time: 1h04m28s
